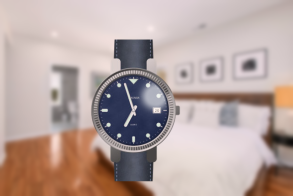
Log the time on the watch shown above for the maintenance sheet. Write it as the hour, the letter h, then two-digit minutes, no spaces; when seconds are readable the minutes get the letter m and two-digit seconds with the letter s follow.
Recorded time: 6h57
